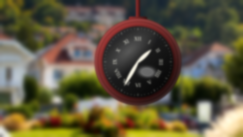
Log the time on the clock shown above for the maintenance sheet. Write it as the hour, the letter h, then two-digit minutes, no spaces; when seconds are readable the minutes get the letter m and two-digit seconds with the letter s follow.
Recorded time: 1h35
